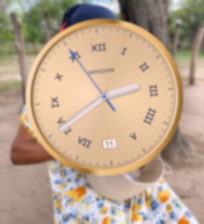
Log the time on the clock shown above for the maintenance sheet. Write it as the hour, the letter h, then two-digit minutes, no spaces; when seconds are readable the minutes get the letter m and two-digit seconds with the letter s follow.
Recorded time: 2h39m55s
